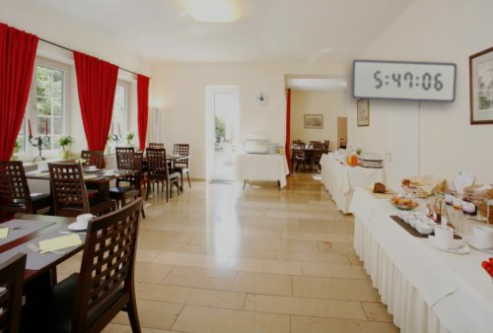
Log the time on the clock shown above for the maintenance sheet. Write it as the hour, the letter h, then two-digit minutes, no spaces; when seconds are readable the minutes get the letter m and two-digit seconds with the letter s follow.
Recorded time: 5h47m06s
